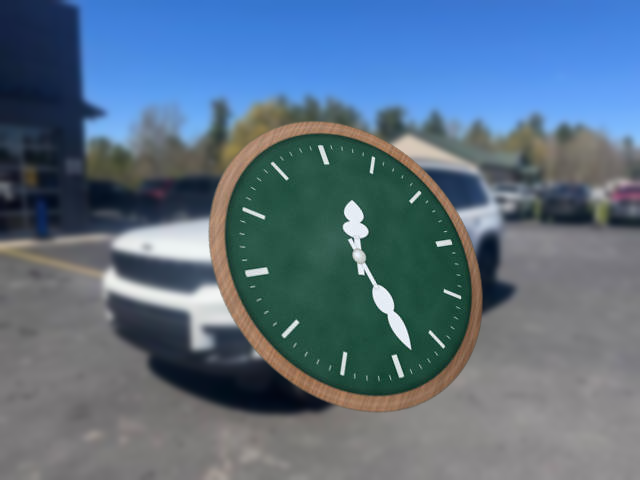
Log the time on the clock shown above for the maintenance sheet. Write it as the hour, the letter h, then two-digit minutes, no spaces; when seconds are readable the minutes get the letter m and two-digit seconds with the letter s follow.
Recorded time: 12h28
